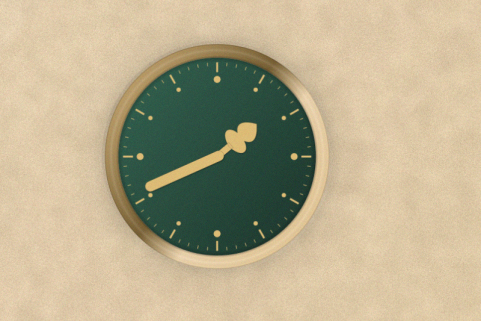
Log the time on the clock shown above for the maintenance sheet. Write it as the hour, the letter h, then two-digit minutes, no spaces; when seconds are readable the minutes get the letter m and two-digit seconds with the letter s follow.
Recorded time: 1h41
